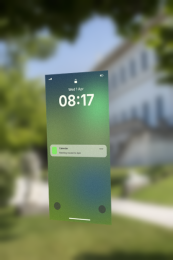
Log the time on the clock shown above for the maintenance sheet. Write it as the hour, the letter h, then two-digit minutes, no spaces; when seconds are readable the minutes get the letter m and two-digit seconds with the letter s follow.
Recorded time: 8h17
